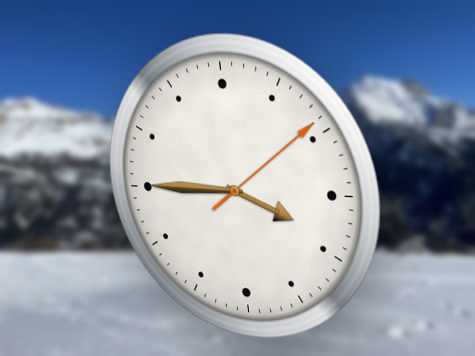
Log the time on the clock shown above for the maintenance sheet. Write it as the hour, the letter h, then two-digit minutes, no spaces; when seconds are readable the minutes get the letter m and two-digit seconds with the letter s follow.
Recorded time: 3h45m09s
